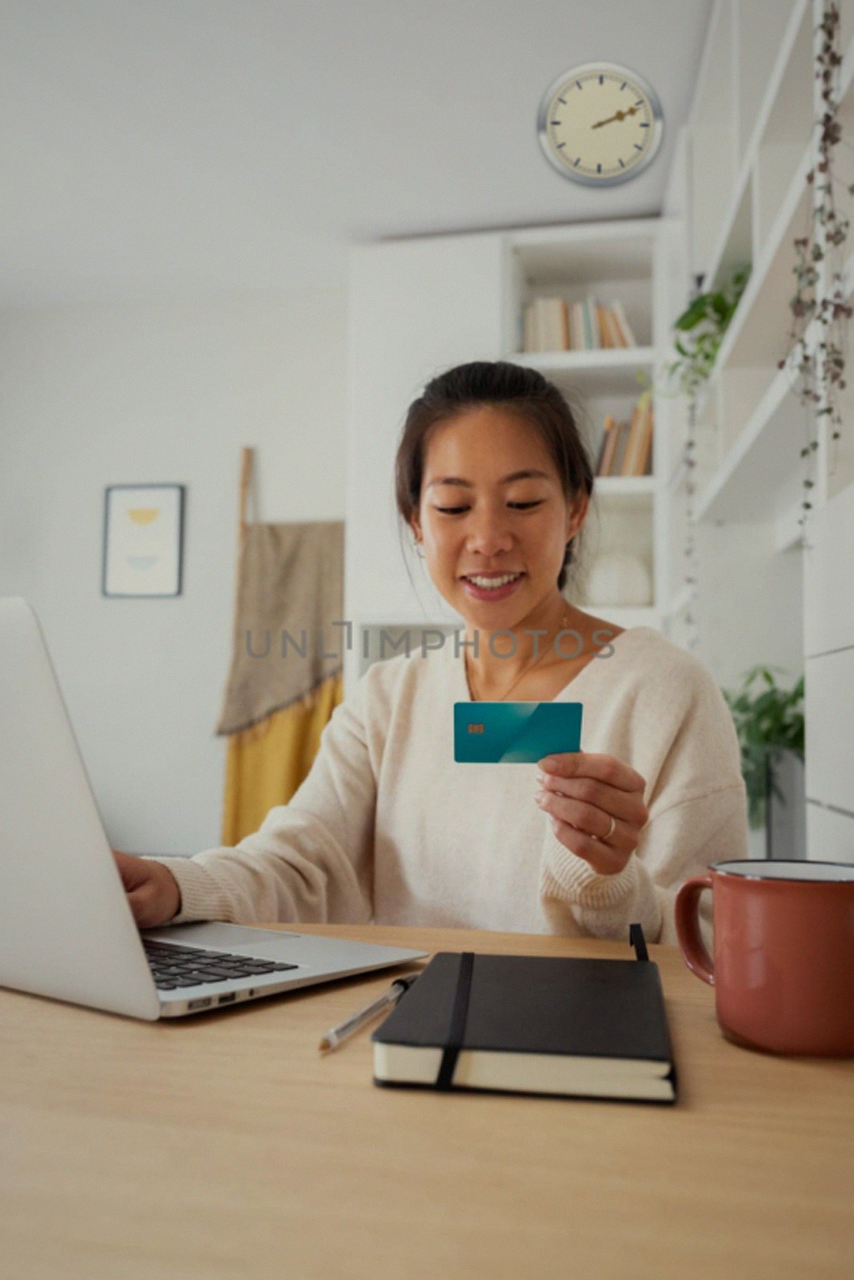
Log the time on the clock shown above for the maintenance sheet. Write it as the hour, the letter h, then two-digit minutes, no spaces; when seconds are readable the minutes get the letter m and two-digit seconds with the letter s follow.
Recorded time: 2h11
